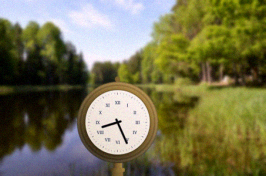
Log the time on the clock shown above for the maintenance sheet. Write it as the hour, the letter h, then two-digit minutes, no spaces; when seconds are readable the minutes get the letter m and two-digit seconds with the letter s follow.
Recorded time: 8h26
